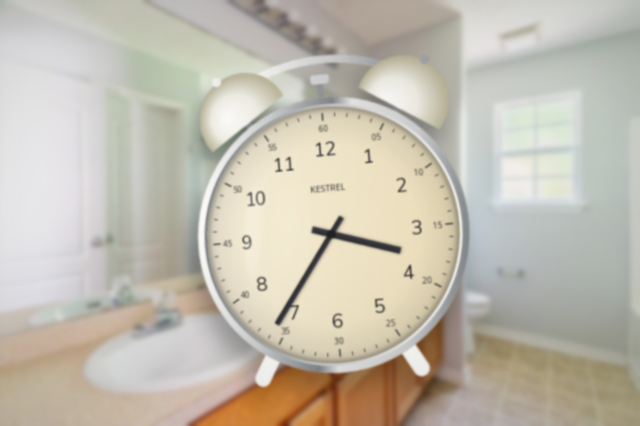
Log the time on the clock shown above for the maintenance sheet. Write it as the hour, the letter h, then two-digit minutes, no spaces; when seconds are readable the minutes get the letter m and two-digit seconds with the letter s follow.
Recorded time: 3h36
